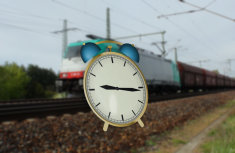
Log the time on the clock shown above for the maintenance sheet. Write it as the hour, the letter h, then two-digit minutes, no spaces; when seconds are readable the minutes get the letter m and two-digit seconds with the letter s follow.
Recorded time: 9h16
